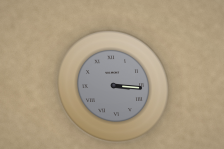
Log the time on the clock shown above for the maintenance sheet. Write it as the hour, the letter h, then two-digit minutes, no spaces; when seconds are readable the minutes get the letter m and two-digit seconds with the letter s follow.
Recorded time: 3h16
